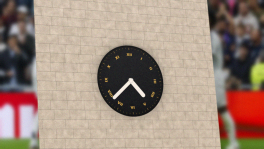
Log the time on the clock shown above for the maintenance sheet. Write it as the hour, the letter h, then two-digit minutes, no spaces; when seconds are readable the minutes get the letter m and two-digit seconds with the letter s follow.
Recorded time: 4h38
